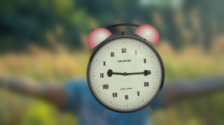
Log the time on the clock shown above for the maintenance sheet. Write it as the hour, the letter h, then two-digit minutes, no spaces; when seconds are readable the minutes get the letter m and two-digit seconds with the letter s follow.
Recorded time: 9h15
